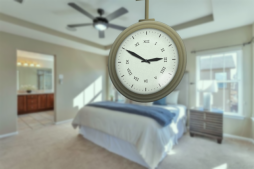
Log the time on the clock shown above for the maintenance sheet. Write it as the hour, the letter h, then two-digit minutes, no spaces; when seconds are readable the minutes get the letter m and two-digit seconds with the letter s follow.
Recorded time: 2h50
